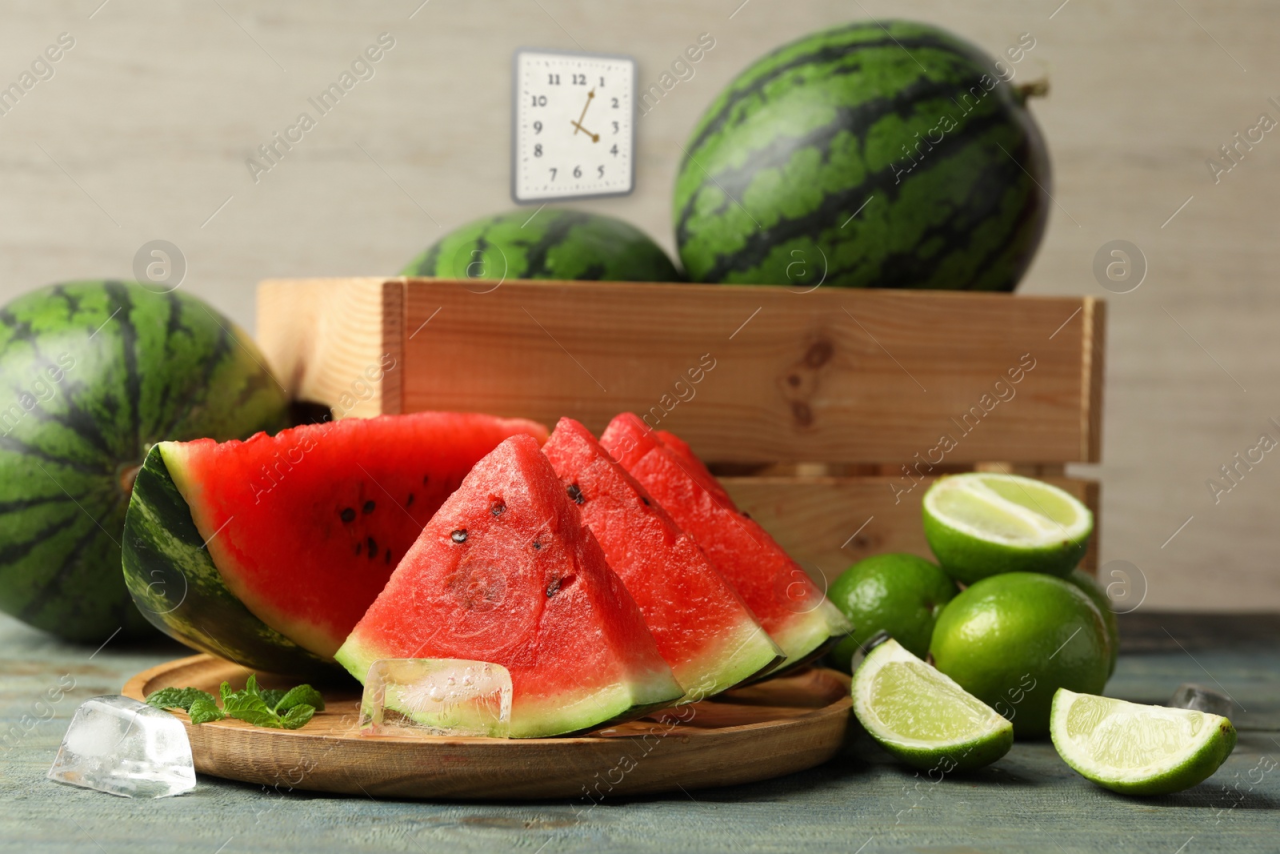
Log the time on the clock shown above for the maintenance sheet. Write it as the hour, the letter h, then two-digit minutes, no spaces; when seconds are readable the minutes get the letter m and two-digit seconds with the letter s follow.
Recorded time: 4h04
